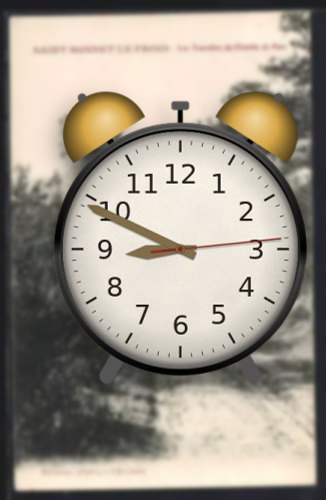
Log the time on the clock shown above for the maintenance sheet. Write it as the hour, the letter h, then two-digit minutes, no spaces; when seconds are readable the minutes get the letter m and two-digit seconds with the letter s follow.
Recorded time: 8h49m14s
